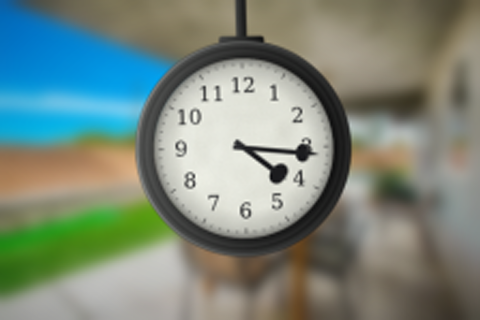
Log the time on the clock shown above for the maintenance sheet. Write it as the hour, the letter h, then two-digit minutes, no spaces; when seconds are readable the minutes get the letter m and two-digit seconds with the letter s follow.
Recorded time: 4h16
